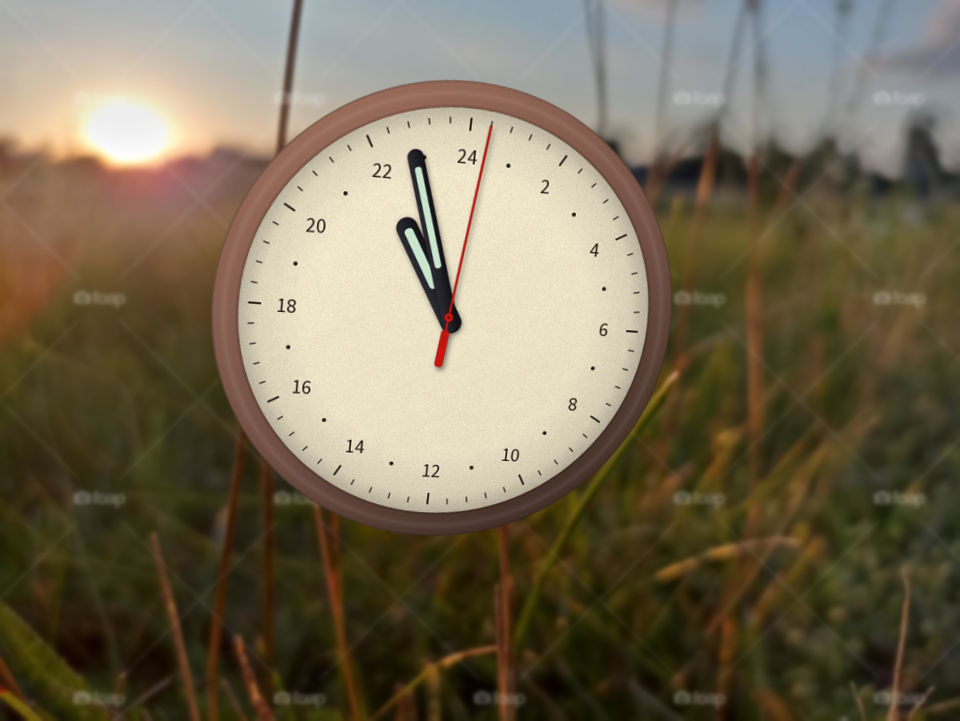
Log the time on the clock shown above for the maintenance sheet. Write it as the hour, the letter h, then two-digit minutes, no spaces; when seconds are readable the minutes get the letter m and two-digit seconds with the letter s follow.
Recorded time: 21h57m01s
